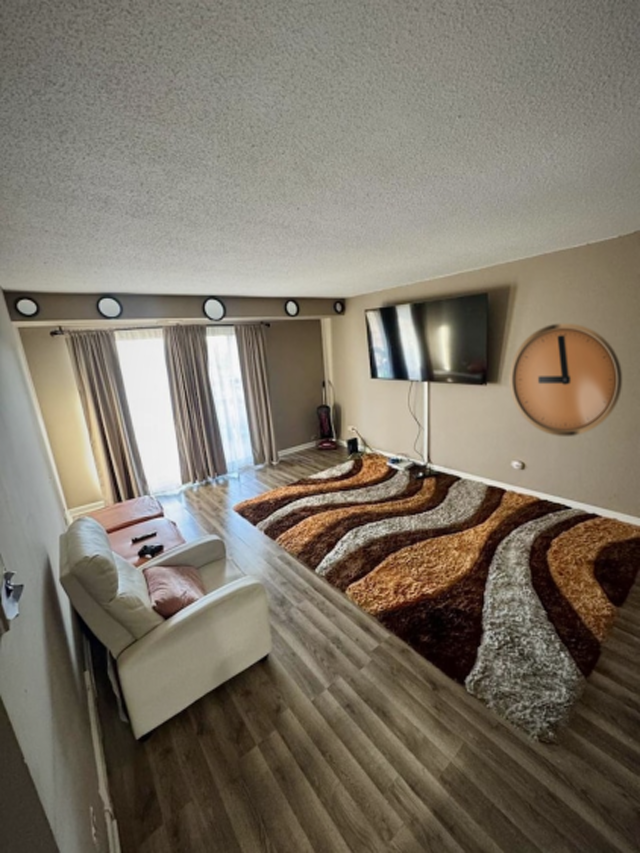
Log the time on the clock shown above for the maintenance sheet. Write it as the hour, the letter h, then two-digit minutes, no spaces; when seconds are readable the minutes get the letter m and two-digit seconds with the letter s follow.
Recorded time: 8h59
